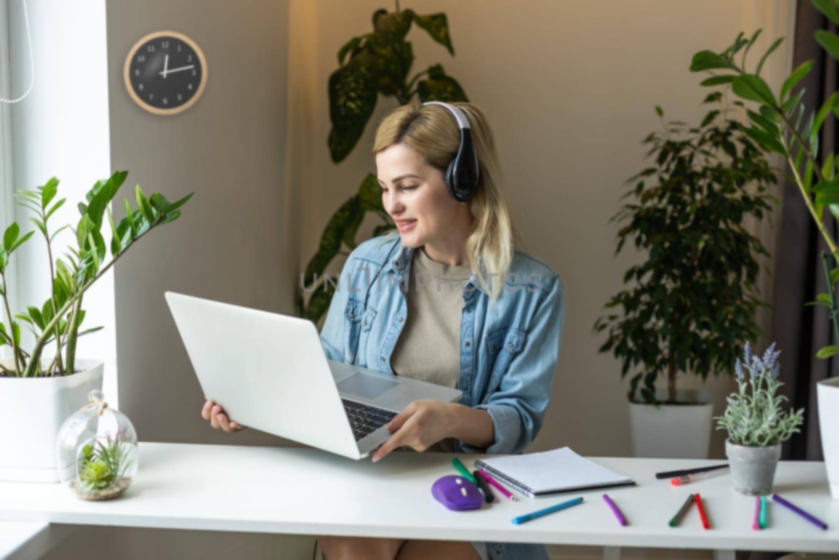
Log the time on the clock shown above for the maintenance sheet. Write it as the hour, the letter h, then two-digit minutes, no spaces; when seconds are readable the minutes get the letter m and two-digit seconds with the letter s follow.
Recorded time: 12h13
